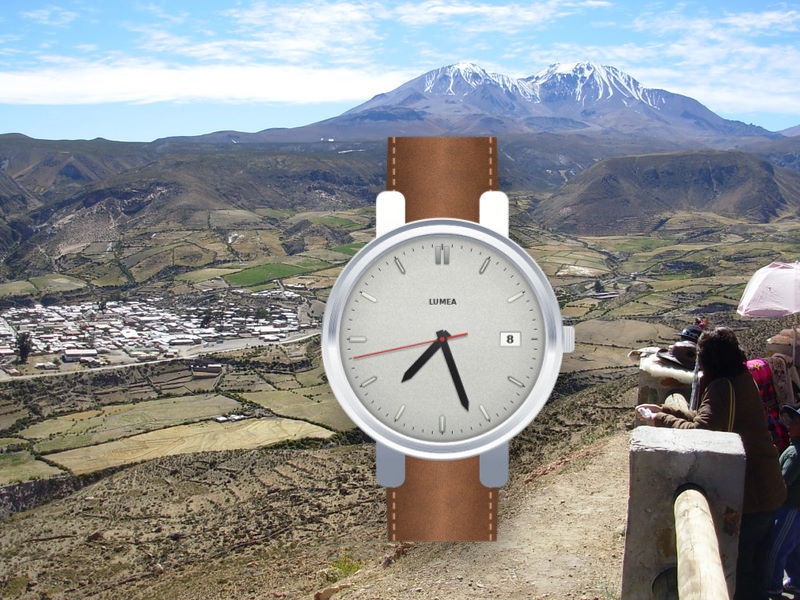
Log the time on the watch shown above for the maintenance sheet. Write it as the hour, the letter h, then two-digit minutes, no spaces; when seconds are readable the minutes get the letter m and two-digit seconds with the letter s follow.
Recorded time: 7h26m43s
